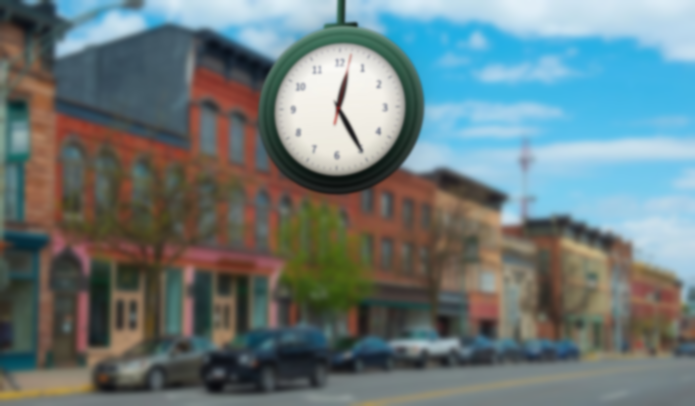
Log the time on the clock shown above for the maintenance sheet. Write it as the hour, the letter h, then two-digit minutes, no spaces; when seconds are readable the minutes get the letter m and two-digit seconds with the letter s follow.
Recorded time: 12h25m02s
